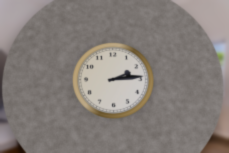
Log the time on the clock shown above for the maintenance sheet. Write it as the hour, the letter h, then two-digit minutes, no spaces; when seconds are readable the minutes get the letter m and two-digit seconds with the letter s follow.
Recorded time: 2h14
